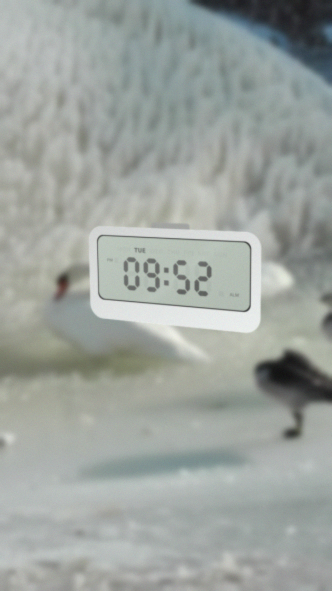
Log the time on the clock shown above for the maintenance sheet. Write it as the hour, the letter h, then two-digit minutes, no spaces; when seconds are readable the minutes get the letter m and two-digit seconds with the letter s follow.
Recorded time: 9h52
